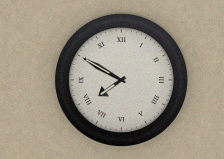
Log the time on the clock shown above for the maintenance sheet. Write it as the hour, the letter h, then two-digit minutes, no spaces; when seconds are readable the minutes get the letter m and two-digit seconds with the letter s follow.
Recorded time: 7h50
